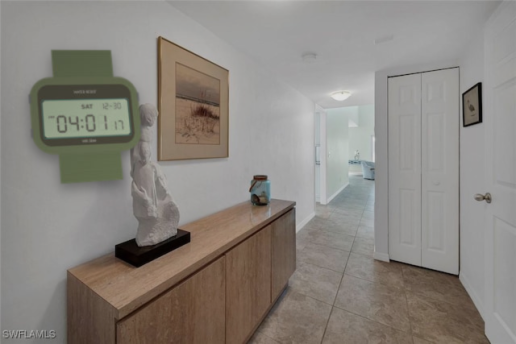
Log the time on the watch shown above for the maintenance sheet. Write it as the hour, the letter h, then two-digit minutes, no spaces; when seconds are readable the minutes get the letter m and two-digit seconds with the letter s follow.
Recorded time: 4h01m17s
